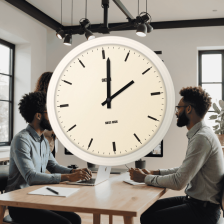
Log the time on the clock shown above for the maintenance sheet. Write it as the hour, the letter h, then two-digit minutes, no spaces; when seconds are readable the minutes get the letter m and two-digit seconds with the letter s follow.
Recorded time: 2h01
